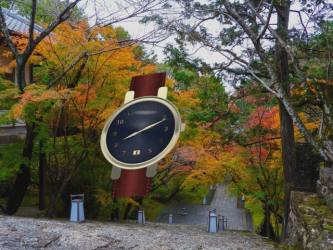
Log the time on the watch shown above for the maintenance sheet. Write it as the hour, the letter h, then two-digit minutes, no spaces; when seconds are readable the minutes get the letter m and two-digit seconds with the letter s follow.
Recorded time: 8h11
